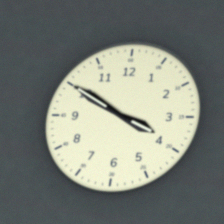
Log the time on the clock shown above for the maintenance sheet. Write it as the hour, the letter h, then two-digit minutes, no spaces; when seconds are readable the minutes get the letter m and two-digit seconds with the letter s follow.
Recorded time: 3h50
